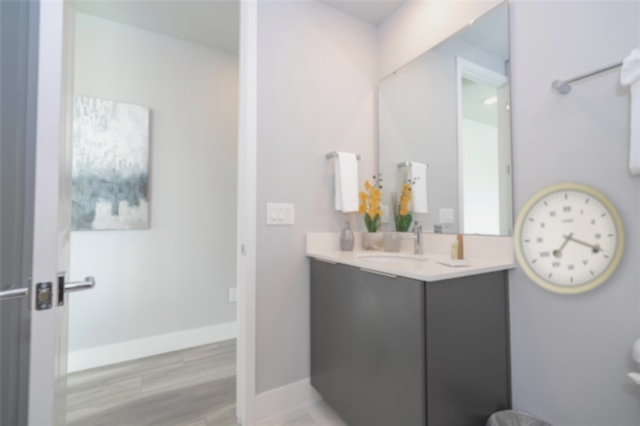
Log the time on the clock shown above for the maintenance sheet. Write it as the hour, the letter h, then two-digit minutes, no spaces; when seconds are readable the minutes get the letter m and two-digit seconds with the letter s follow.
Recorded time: 7h19
